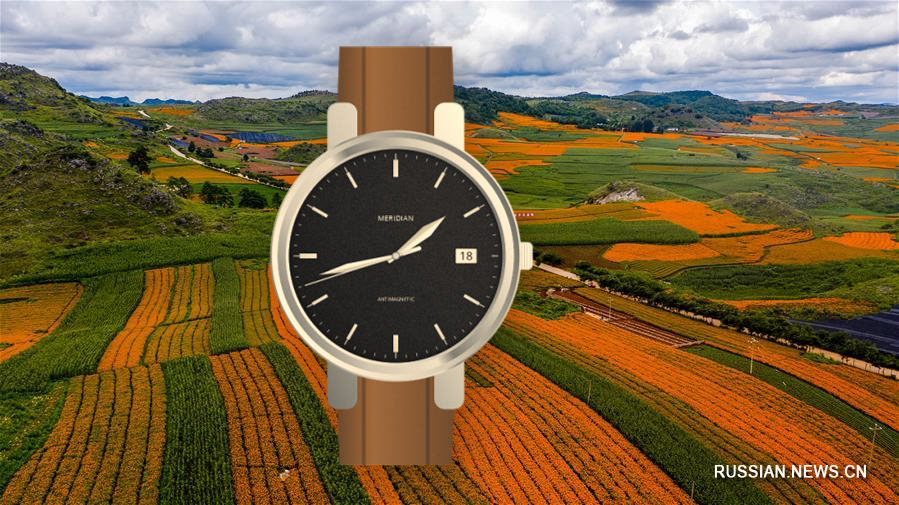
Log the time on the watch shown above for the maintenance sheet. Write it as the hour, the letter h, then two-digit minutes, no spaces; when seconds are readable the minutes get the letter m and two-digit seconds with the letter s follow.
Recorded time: 1h42m42s
